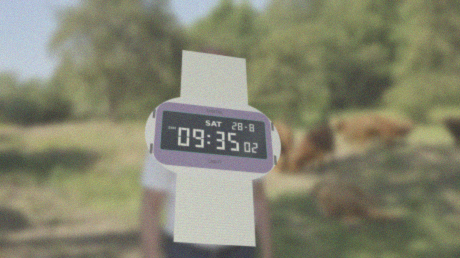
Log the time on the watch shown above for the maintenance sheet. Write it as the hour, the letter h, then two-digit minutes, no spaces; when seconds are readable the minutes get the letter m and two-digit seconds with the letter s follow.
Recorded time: 9h35m02s
